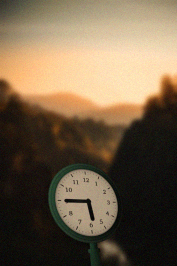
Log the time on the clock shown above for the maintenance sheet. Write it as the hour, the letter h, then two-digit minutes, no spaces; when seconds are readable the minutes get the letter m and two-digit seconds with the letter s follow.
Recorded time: 5h45
